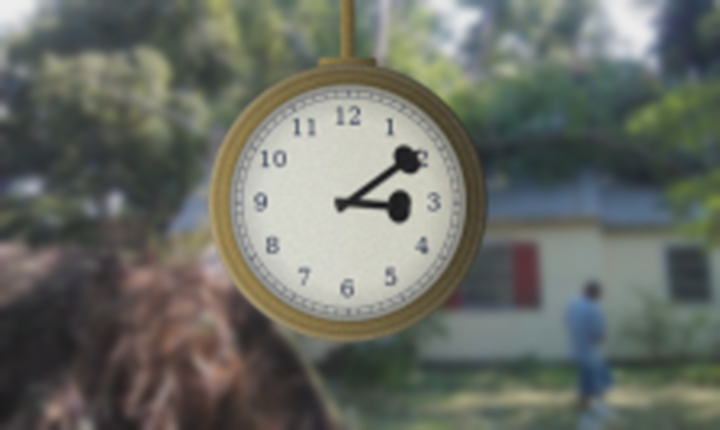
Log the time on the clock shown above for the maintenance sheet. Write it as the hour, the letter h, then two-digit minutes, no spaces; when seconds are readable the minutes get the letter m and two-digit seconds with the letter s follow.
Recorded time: 3h09
